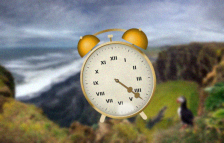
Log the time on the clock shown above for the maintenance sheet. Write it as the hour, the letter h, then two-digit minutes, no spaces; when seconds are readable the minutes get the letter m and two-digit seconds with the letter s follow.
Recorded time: 4h22
